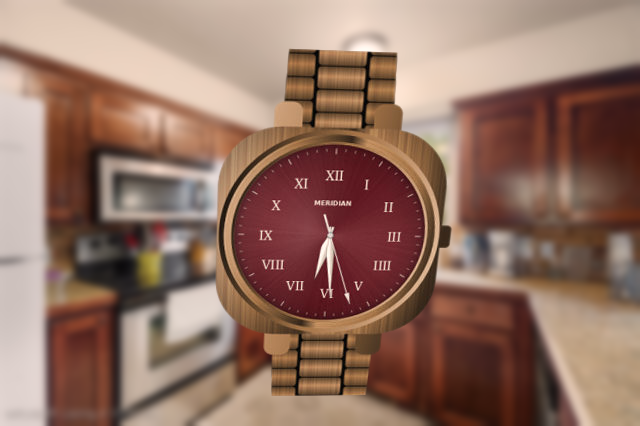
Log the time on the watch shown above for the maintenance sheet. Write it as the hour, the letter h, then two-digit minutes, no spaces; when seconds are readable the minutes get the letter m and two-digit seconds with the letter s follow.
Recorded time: 6h29m27s
